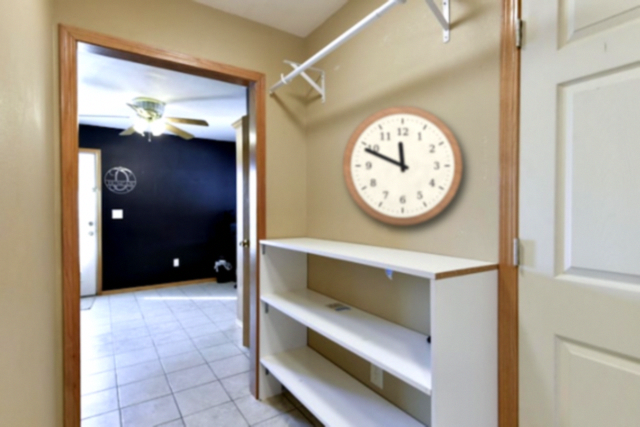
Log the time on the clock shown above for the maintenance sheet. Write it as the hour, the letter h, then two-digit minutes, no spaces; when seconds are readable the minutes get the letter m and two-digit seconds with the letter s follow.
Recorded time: 11h49
